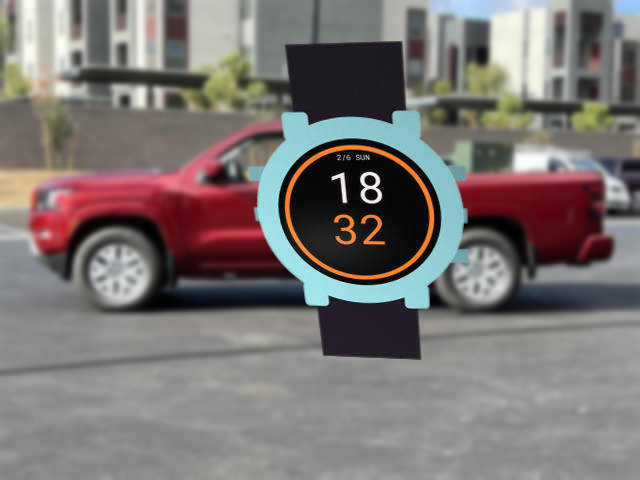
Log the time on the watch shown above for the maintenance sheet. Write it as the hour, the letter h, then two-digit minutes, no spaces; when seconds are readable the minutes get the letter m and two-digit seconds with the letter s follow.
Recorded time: 18h32
